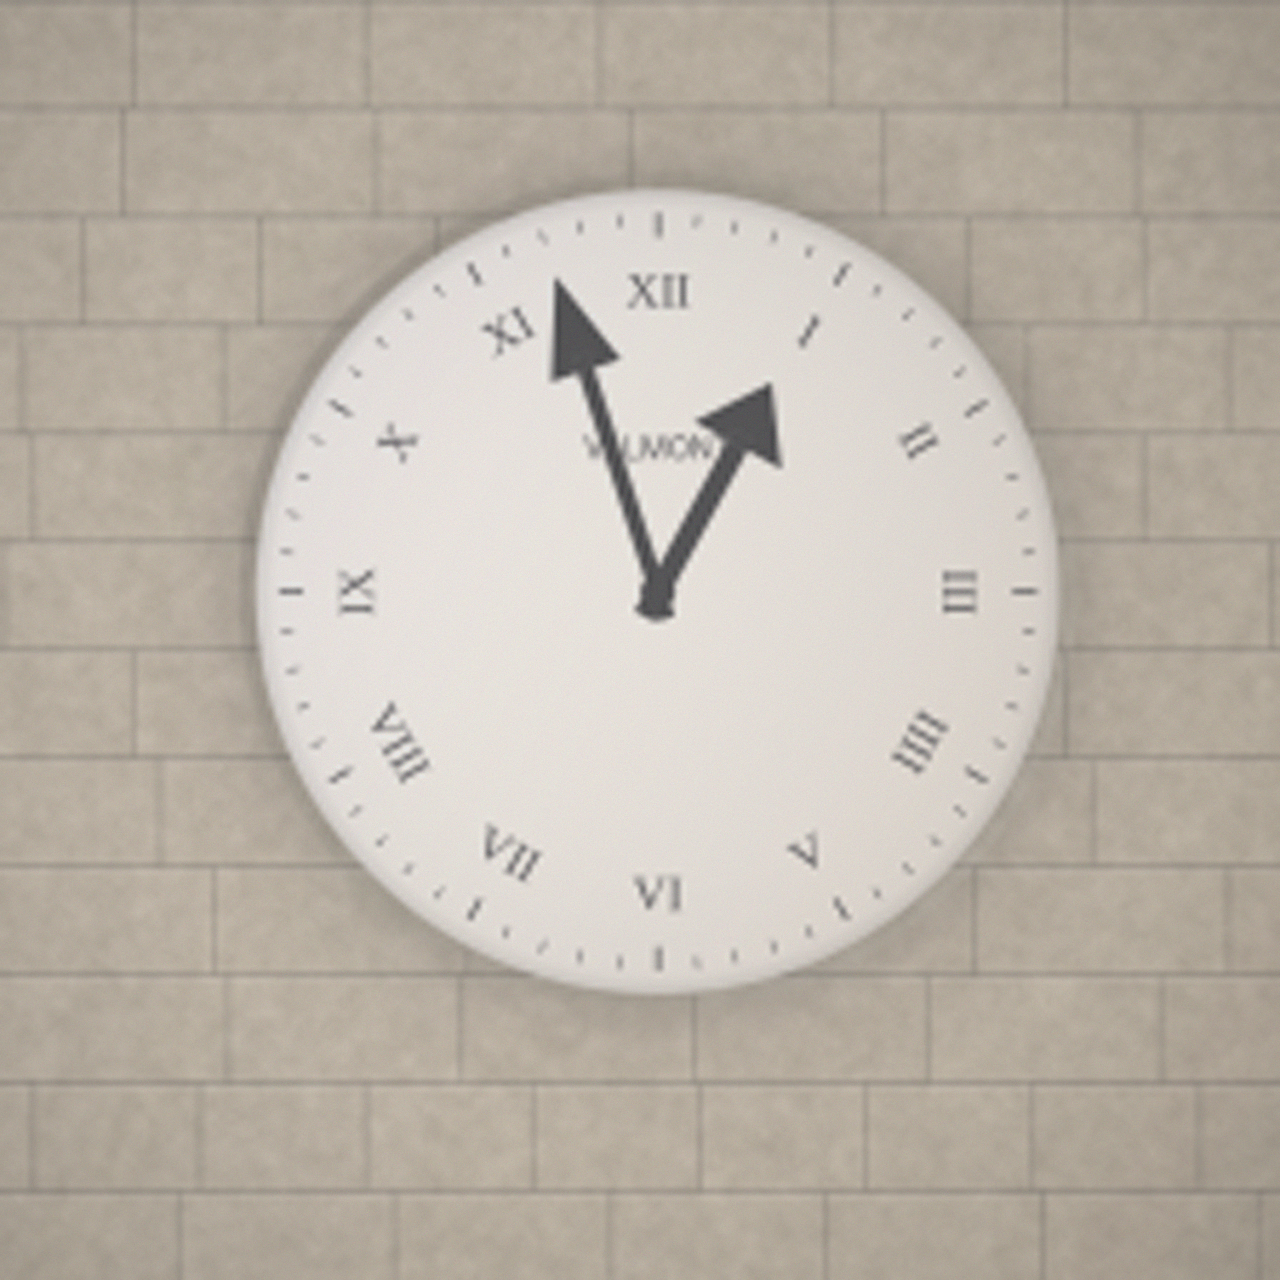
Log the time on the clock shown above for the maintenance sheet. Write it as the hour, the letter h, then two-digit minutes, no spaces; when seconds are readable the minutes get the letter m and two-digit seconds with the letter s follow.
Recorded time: 12h57
